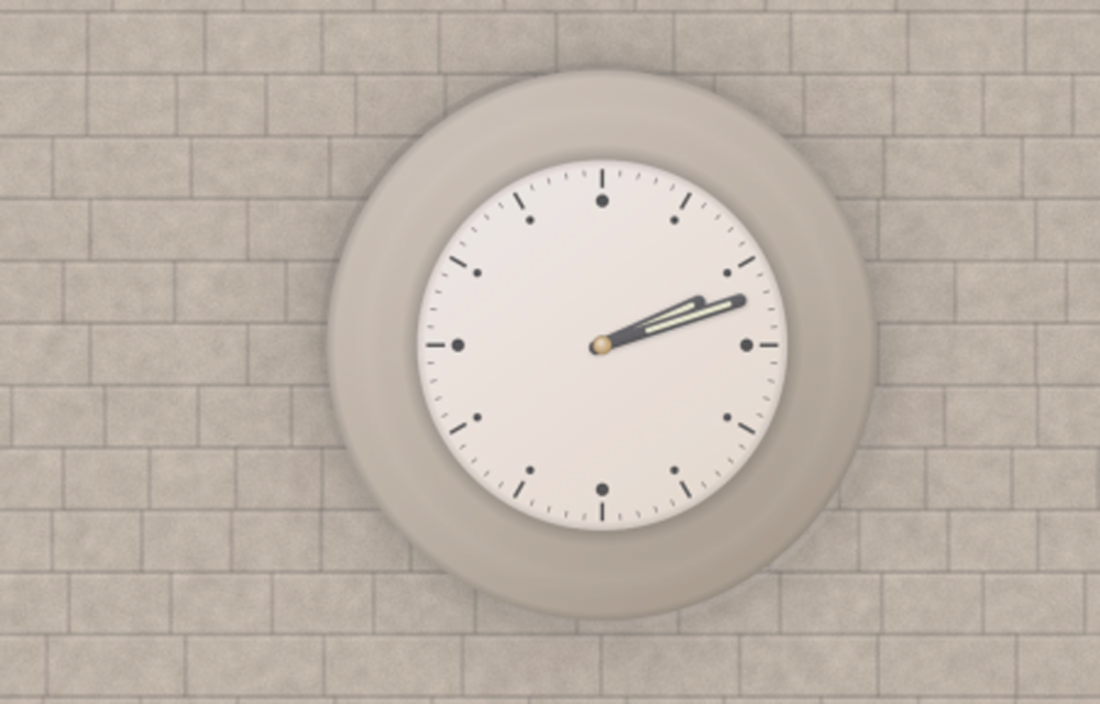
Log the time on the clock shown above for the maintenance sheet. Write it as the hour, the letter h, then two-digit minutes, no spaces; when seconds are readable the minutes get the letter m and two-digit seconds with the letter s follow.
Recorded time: 2h12
